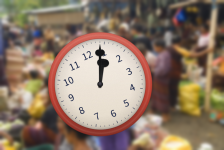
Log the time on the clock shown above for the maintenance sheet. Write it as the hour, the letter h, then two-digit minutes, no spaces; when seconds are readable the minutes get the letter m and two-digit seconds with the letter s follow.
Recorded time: 1h04
